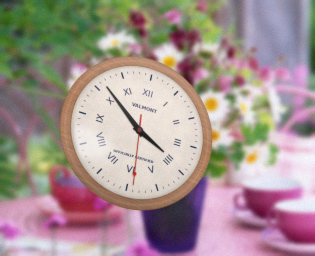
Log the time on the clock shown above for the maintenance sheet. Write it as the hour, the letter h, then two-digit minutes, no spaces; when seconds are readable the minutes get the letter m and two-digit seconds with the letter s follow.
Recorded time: 3h51m29s
